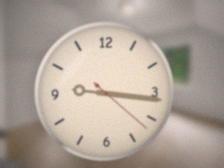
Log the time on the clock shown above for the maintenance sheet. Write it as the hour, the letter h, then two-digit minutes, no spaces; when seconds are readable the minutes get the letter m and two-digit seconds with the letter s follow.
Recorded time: 9h16m22s
